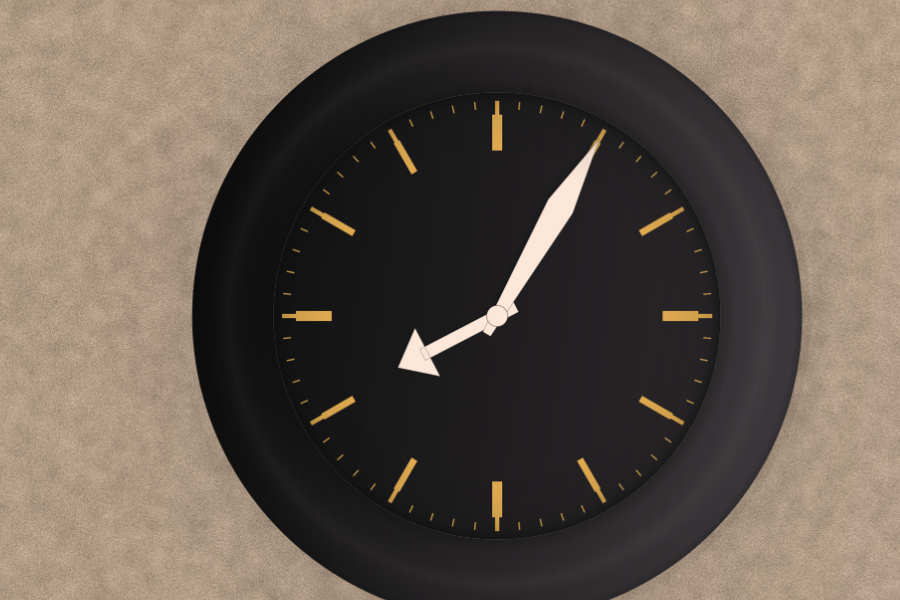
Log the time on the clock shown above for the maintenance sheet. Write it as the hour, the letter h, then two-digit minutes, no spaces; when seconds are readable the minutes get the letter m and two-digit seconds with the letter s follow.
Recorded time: 8h05
